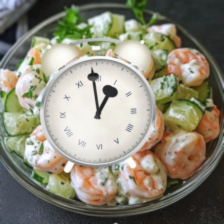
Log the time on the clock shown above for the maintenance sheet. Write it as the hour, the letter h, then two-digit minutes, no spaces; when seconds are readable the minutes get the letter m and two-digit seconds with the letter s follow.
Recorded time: 12h59
